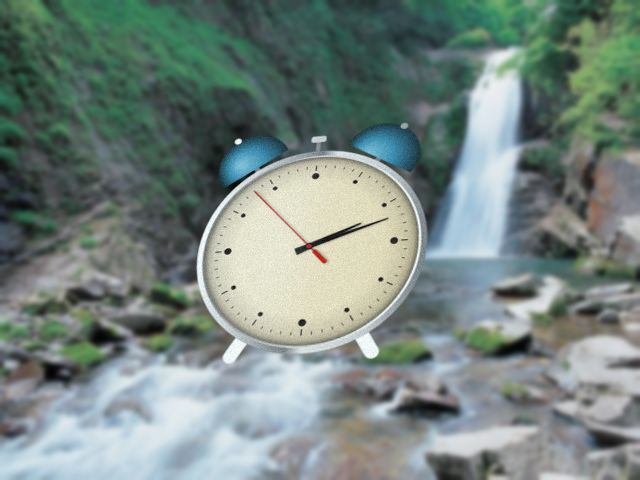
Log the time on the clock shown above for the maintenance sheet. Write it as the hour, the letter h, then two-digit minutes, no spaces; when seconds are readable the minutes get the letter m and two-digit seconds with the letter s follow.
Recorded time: 2h11m53s
